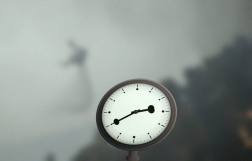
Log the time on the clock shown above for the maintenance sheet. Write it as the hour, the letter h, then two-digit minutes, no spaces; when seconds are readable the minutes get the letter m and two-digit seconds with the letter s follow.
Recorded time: 2h40
